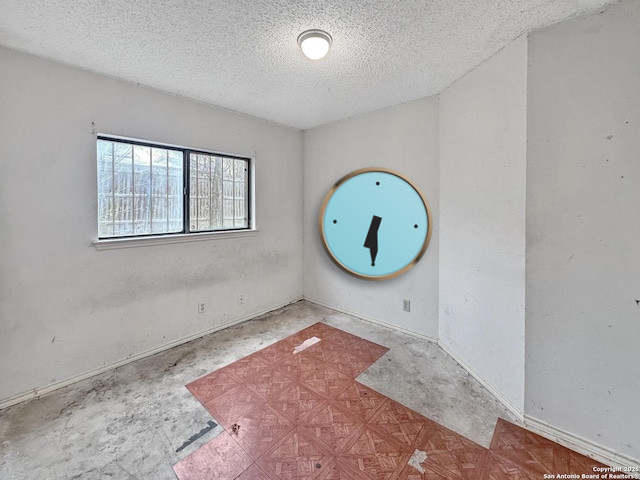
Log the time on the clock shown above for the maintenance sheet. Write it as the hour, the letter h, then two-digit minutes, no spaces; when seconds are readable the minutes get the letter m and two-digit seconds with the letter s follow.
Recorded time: 6h30
